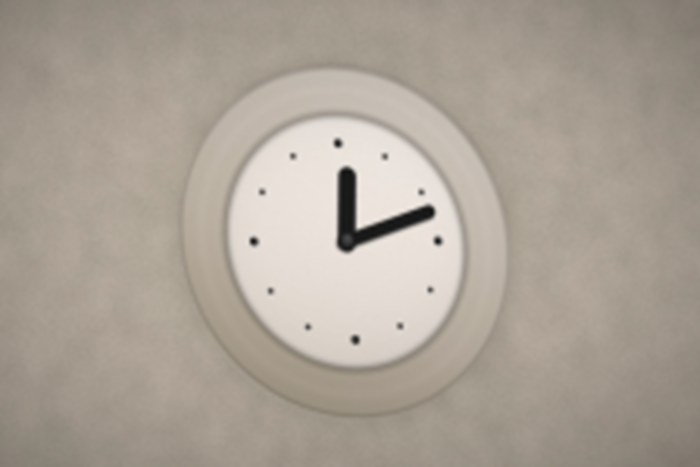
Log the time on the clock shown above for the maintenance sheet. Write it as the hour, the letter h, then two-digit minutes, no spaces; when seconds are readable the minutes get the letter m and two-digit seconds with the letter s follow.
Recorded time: 12h12
